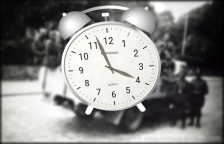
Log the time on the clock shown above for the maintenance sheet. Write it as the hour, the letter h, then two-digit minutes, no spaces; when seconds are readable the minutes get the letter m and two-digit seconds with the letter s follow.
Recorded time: 3h57
